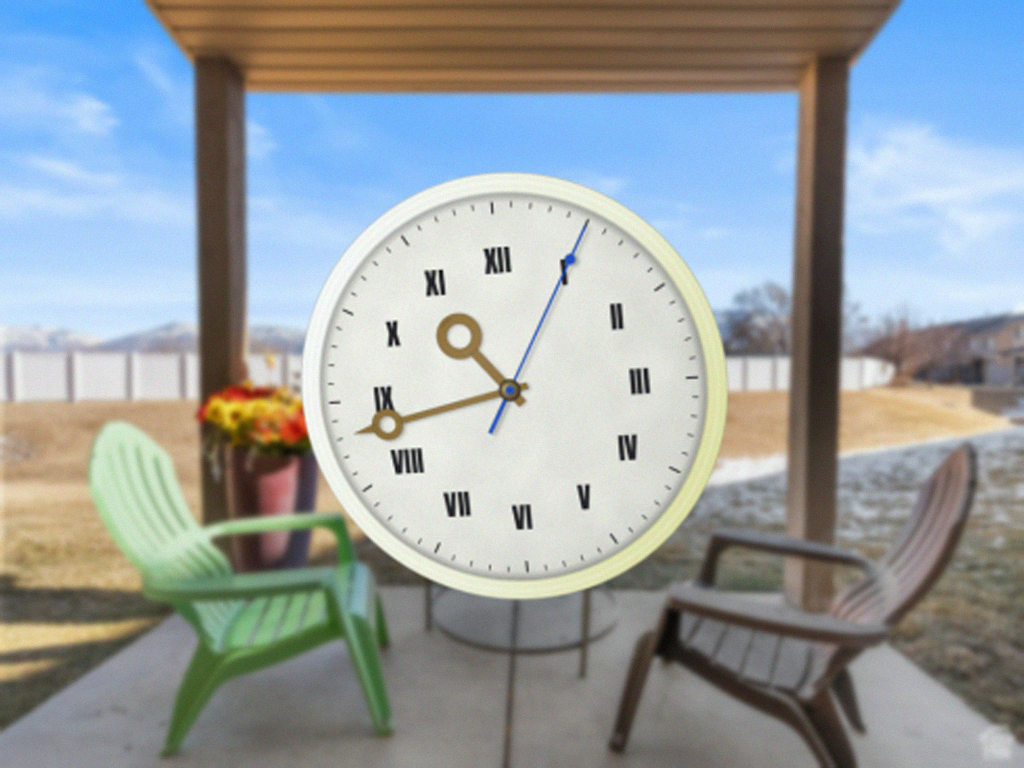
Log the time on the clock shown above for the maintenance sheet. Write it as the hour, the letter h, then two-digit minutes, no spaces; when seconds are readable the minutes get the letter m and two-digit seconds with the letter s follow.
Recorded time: 10h43m05s
